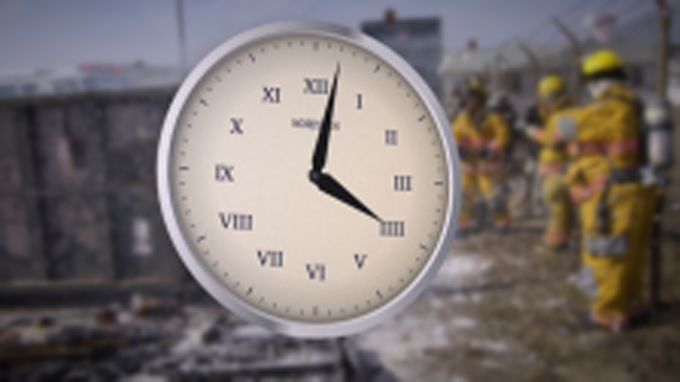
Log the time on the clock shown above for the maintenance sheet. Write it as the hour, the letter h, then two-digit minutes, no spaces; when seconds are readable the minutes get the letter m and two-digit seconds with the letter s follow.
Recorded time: 4h02
